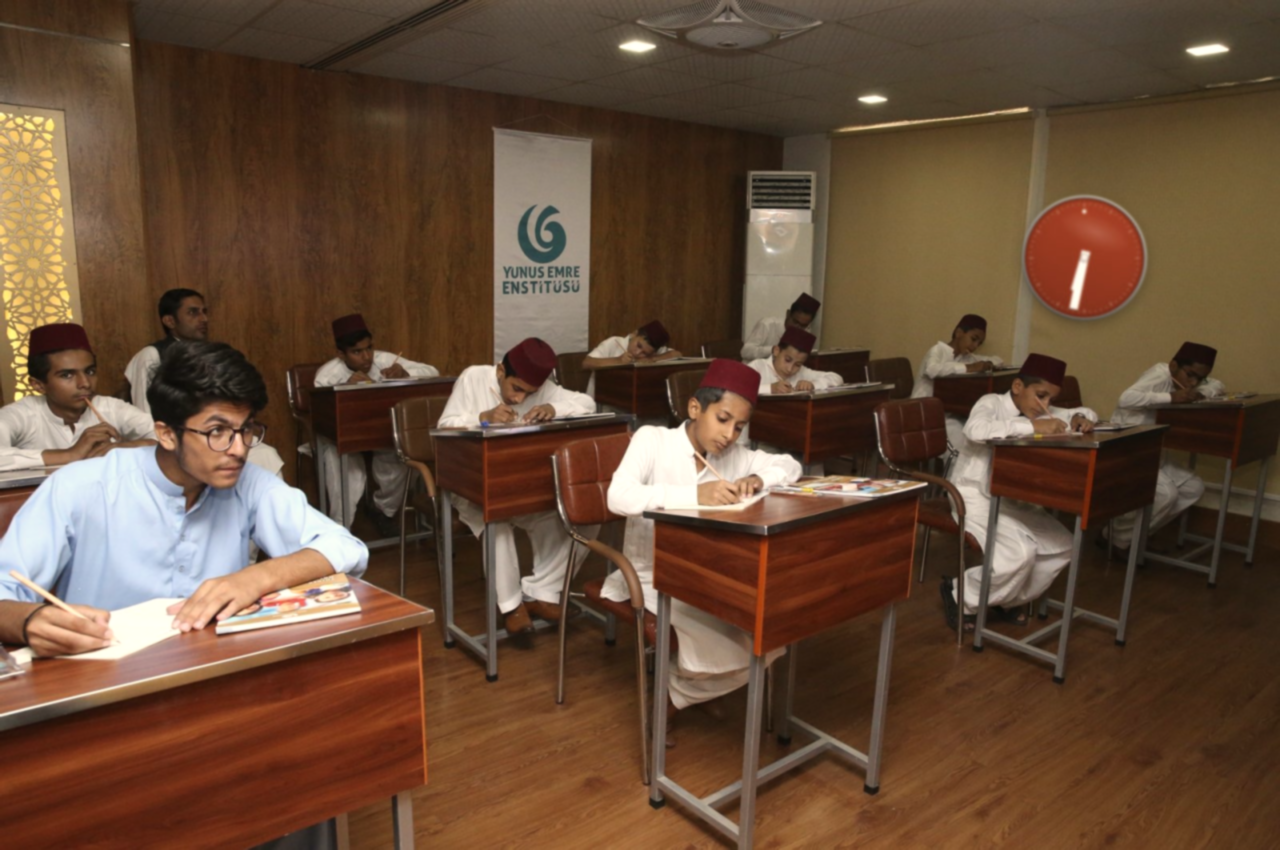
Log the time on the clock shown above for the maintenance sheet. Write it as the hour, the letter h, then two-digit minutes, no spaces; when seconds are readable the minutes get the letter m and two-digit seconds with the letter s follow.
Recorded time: 6h32
